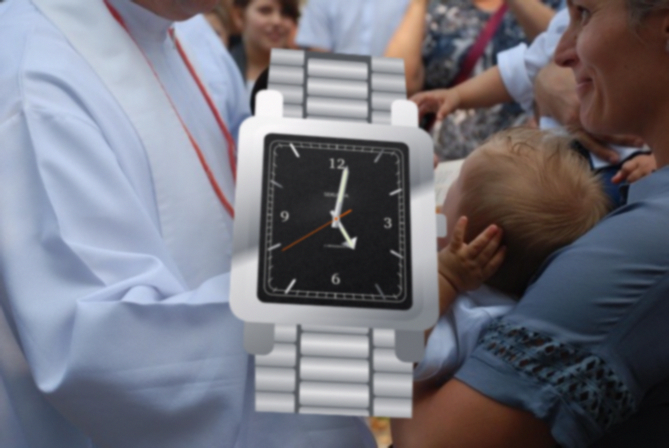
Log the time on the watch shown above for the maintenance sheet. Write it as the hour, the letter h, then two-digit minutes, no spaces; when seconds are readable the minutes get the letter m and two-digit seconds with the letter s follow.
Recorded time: 5h01m39s
